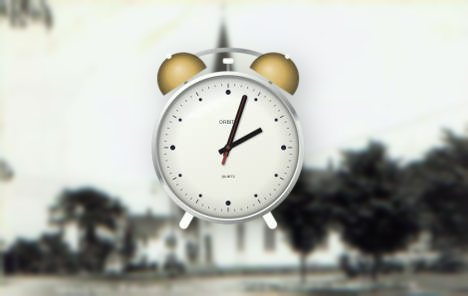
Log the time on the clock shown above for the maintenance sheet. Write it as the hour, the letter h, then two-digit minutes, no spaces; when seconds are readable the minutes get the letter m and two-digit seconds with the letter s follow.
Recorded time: 2h03m03s
